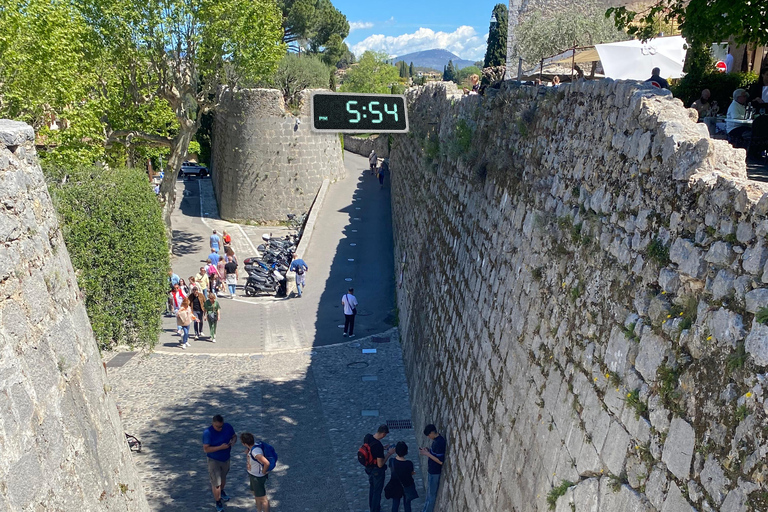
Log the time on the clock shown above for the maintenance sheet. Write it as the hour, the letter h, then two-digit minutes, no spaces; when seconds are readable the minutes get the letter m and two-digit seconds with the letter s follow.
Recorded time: 5h54
